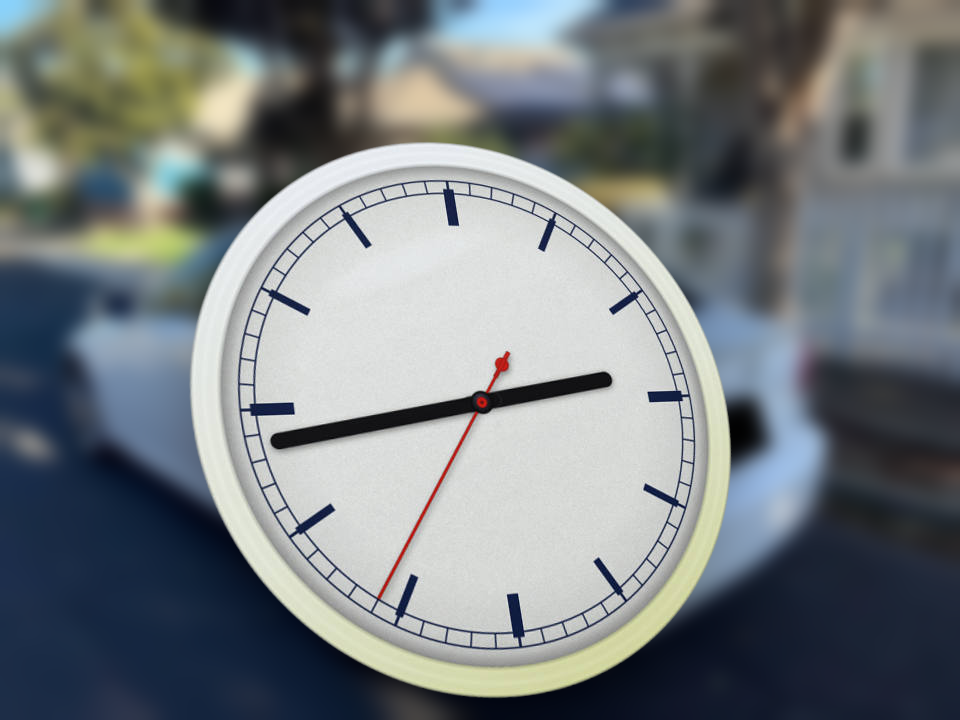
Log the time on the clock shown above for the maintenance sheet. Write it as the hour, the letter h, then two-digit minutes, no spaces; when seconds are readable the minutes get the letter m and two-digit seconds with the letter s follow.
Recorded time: 2h43m36s
